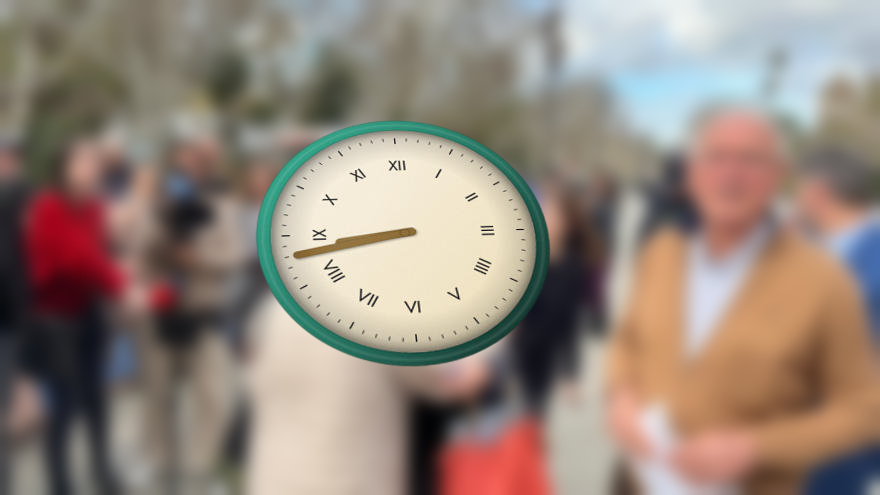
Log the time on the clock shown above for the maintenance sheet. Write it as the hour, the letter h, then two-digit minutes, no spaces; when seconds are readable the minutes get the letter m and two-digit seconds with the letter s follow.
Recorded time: 8h43
